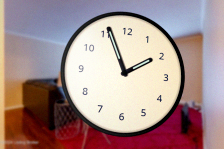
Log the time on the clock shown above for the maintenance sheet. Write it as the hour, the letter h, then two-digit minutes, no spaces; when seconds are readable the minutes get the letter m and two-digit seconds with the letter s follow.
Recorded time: 1h56
